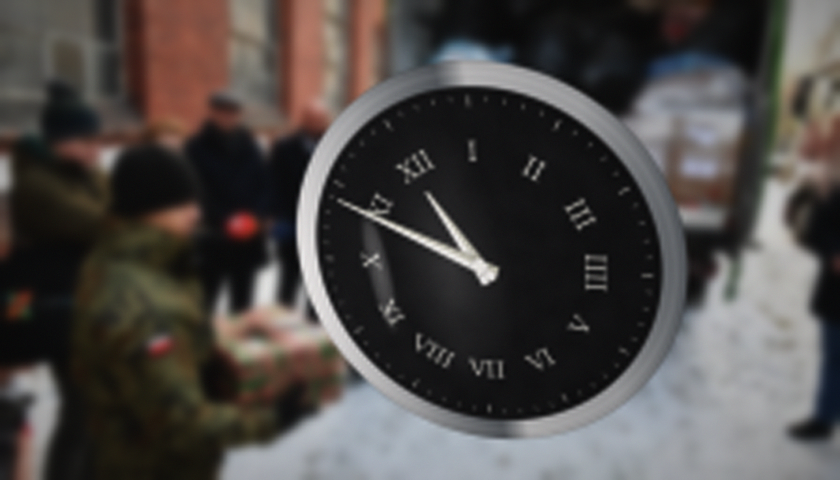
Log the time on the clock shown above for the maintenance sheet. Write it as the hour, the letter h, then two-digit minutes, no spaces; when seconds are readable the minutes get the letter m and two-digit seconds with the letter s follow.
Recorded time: 11h54
